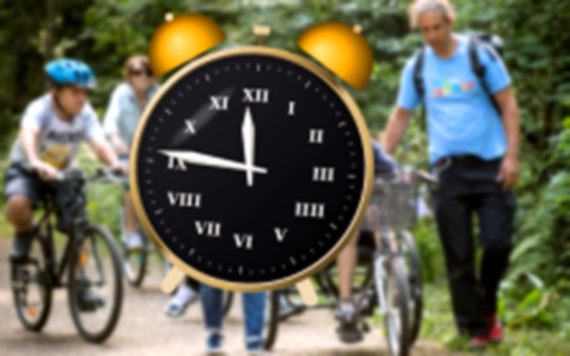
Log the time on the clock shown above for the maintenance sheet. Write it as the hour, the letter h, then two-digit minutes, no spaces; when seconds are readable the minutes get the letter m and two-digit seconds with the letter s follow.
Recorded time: 11h46
